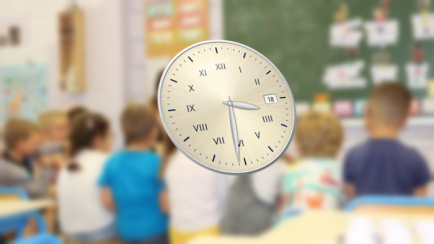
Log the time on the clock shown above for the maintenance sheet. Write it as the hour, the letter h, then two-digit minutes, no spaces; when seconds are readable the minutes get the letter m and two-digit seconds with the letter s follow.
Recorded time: 3h31
